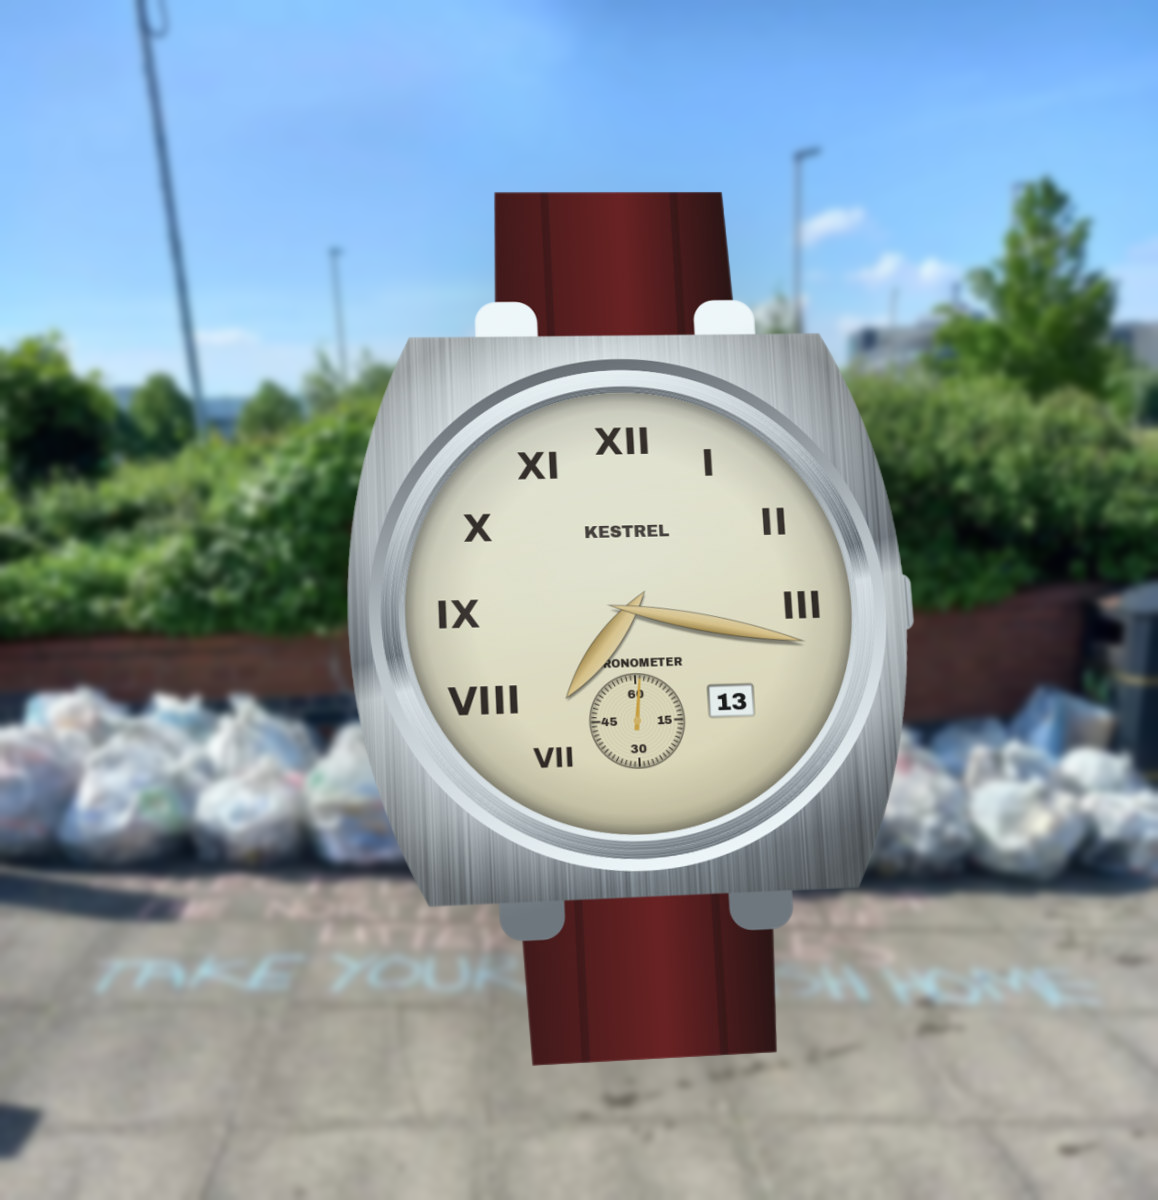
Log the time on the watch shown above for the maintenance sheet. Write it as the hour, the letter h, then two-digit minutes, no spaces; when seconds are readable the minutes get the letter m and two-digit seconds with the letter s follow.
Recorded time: 7h17m01s
